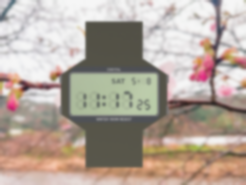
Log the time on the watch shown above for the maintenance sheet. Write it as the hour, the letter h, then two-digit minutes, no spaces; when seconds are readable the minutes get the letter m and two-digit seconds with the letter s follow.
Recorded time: 11h17
